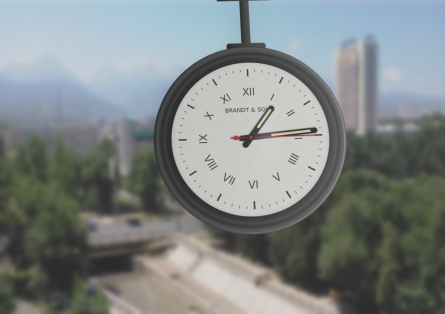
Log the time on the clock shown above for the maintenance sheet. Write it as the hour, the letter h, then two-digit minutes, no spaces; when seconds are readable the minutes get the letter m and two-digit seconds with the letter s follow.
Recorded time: 1h14m15s
